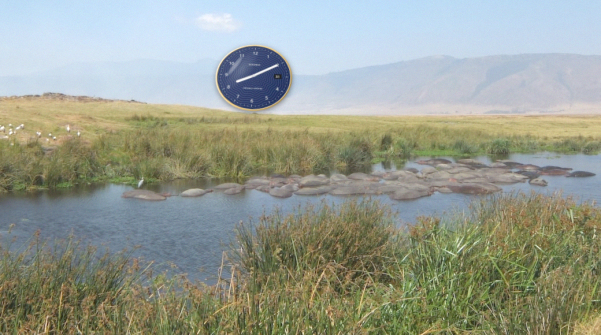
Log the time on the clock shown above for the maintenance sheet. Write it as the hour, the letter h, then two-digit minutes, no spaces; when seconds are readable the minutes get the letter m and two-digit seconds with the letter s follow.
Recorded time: 8h10
